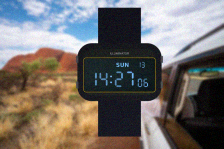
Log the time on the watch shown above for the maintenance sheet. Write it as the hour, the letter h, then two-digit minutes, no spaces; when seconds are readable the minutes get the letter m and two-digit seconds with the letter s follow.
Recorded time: 14h27m06s
